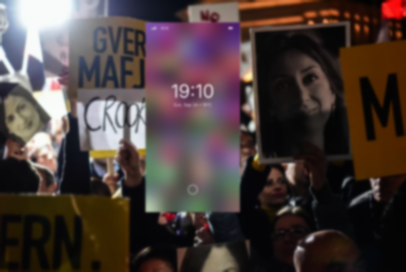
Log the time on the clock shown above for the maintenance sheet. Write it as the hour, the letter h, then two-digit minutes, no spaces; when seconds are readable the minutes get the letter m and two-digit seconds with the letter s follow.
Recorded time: 19h10
